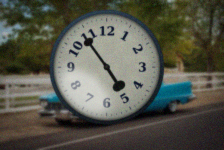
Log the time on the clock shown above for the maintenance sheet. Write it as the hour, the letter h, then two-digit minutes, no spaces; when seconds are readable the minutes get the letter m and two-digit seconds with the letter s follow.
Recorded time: 4h54
